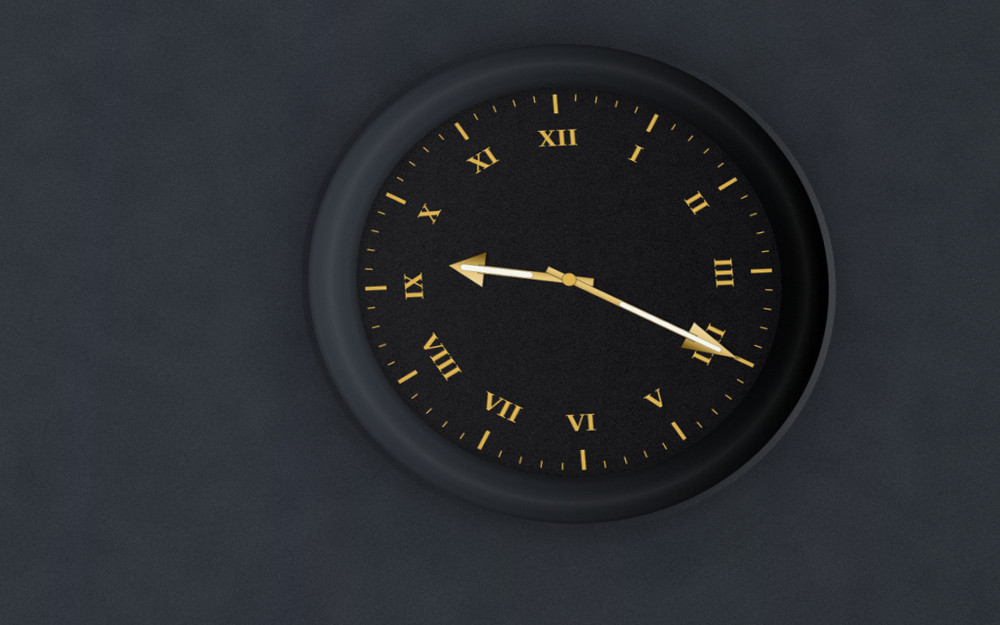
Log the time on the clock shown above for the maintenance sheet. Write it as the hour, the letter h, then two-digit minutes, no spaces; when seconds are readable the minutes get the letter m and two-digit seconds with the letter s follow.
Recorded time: 9h20
